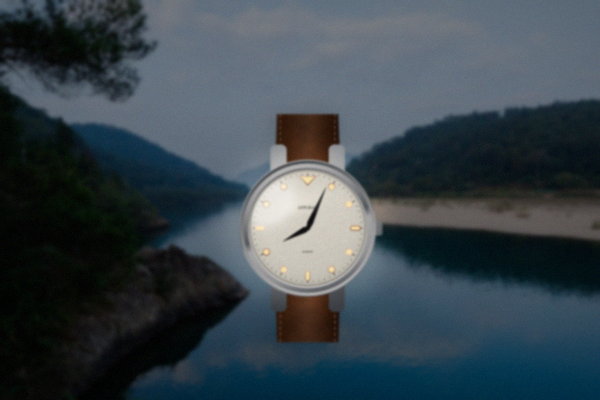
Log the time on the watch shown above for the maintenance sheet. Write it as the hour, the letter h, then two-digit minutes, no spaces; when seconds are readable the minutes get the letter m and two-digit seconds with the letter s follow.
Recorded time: 8h04
